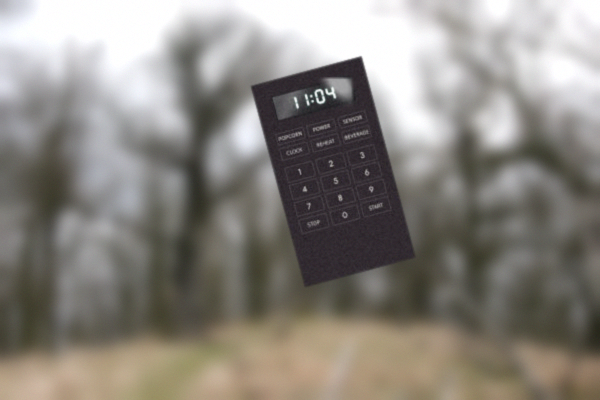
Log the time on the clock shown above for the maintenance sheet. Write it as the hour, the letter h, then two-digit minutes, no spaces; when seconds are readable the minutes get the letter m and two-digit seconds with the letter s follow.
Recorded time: 11h04
